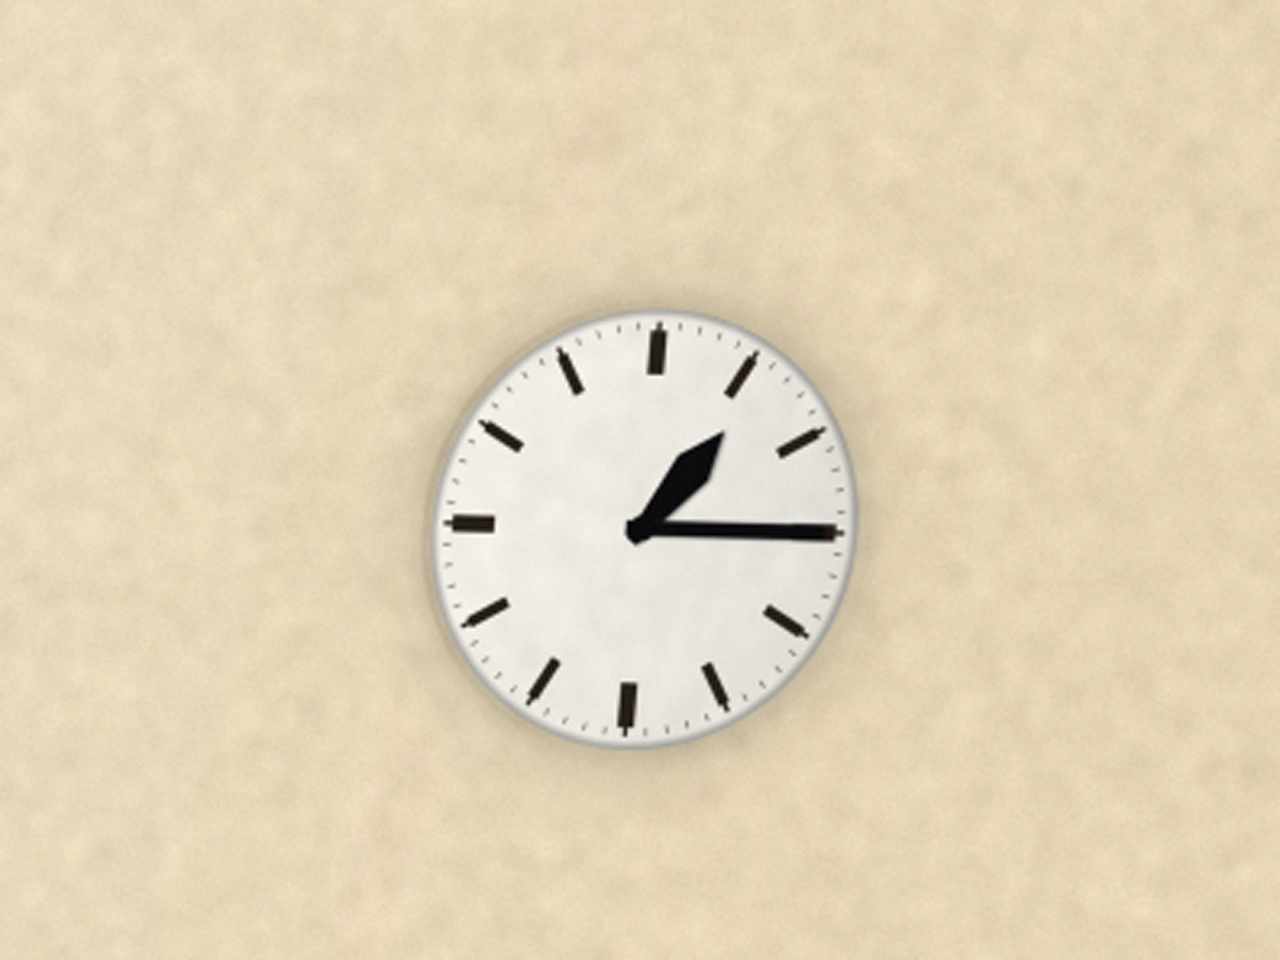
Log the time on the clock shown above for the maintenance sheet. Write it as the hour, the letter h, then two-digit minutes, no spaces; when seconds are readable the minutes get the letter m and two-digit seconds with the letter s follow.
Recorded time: 1h15
